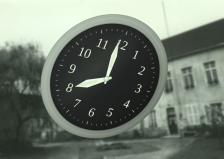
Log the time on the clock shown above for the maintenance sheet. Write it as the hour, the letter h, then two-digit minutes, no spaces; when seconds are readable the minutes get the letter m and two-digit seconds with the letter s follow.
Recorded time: 7h59
